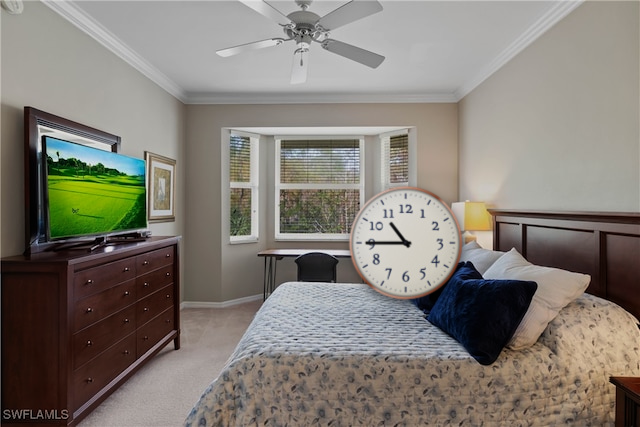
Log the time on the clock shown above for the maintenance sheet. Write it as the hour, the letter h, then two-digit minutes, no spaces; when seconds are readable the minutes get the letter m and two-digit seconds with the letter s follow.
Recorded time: 10h45
